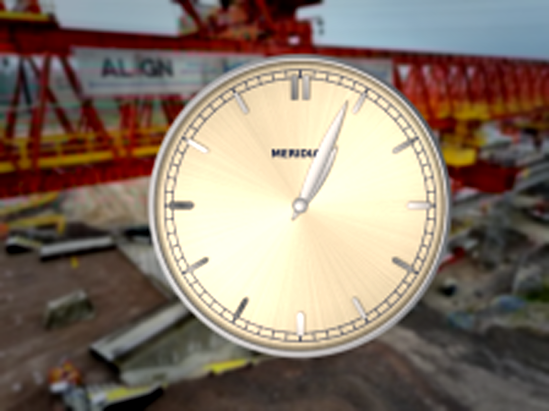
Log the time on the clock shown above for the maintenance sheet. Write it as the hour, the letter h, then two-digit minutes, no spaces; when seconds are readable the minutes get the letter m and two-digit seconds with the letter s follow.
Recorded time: 1h04
